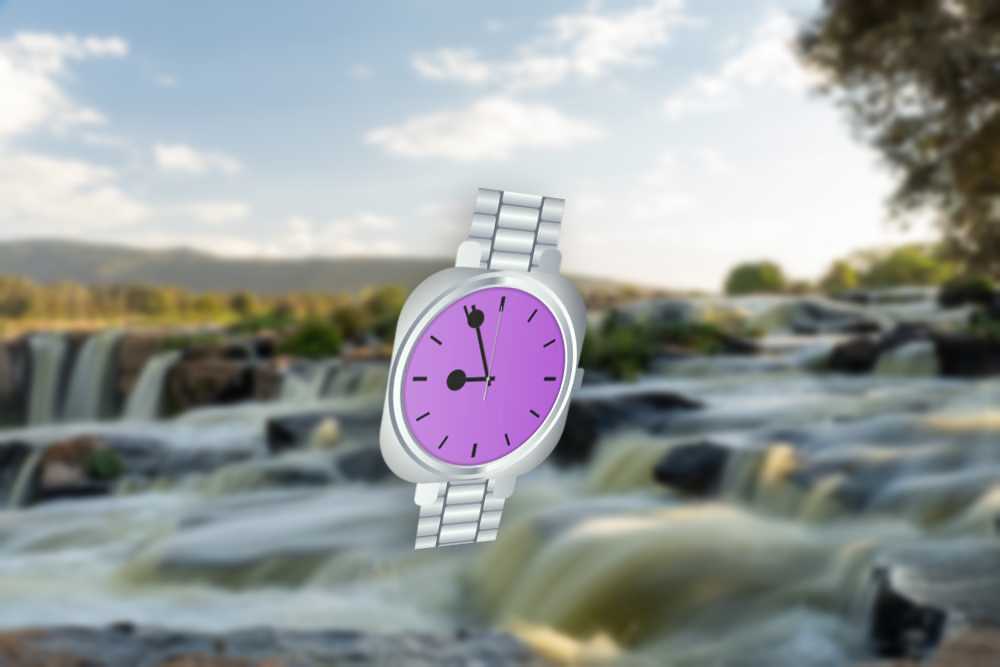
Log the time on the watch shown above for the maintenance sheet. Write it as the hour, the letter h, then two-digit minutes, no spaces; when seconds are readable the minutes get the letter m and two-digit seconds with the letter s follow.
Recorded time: 8h56m00s
